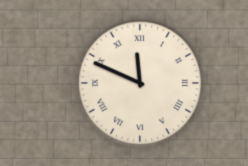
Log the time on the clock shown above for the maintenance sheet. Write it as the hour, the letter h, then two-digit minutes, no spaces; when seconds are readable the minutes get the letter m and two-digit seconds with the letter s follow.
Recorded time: 11h49
